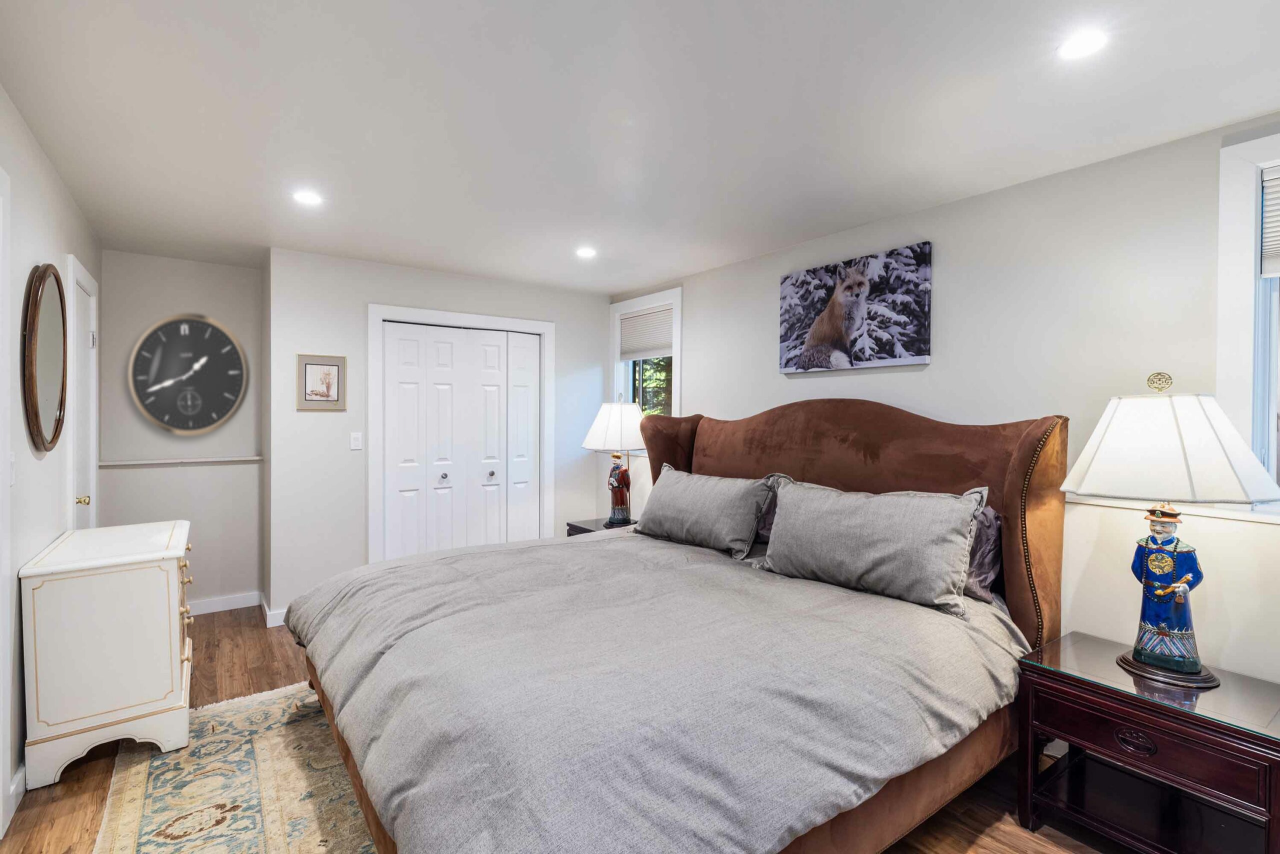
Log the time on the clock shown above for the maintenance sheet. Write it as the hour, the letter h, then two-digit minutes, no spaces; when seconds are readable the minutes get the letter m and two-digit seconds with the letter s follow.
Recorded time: 1h42
